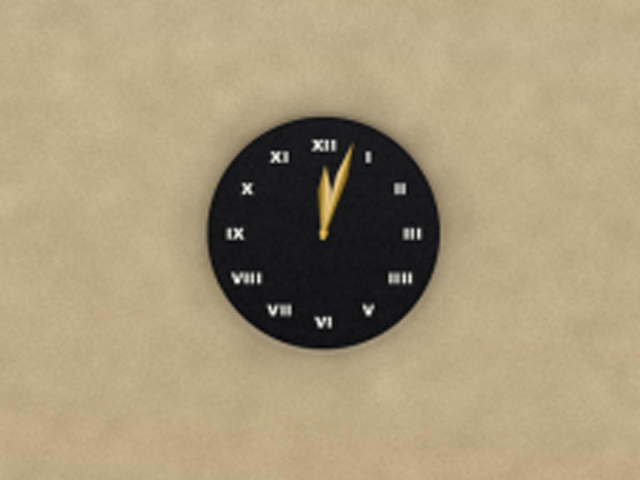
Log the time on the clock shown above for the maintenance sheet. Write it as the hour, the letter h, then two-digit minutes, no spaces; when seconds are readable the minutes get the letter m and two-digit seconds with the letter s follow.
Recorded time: 12h03
